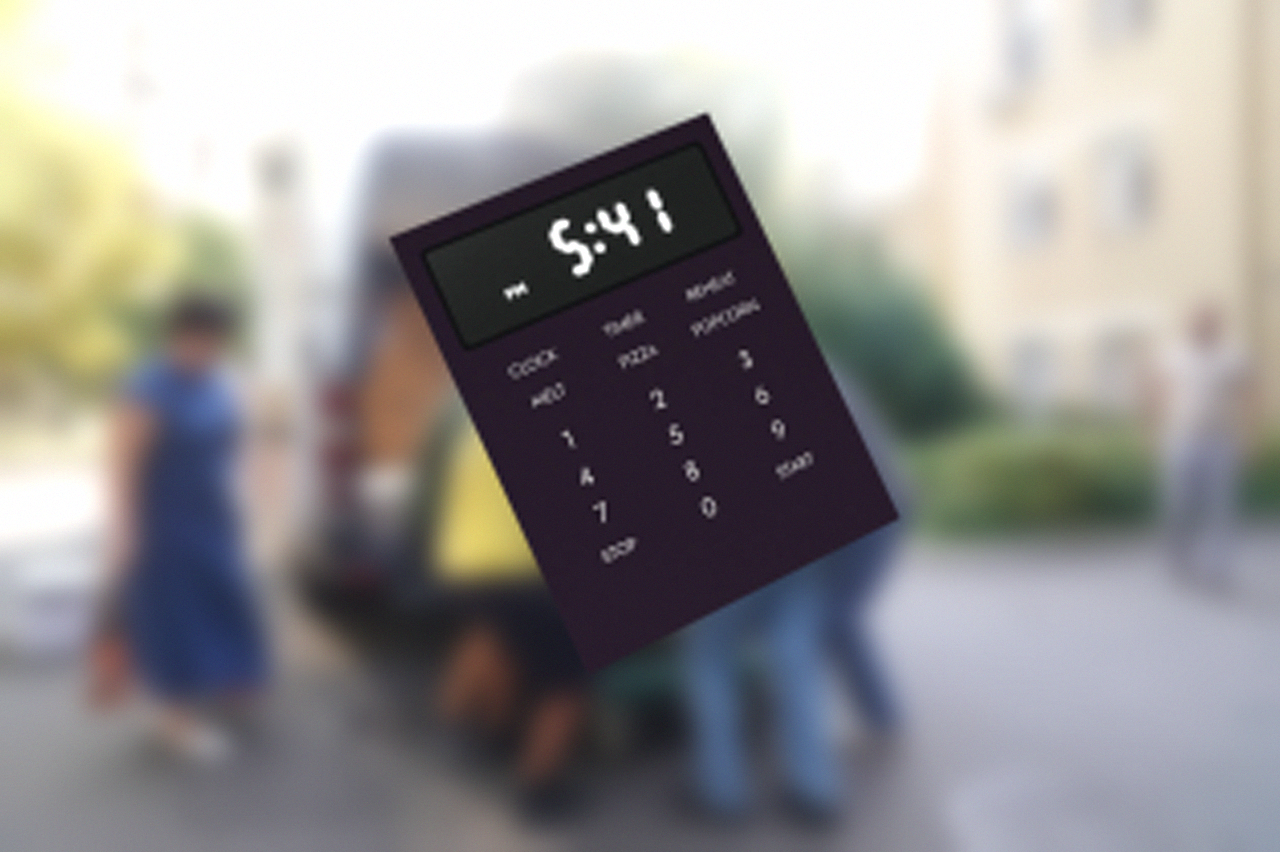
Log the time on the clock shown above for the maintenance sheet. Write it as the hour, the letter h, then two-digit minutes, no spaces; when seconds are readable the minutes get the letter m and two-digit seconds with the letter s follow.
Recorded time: 5h41
